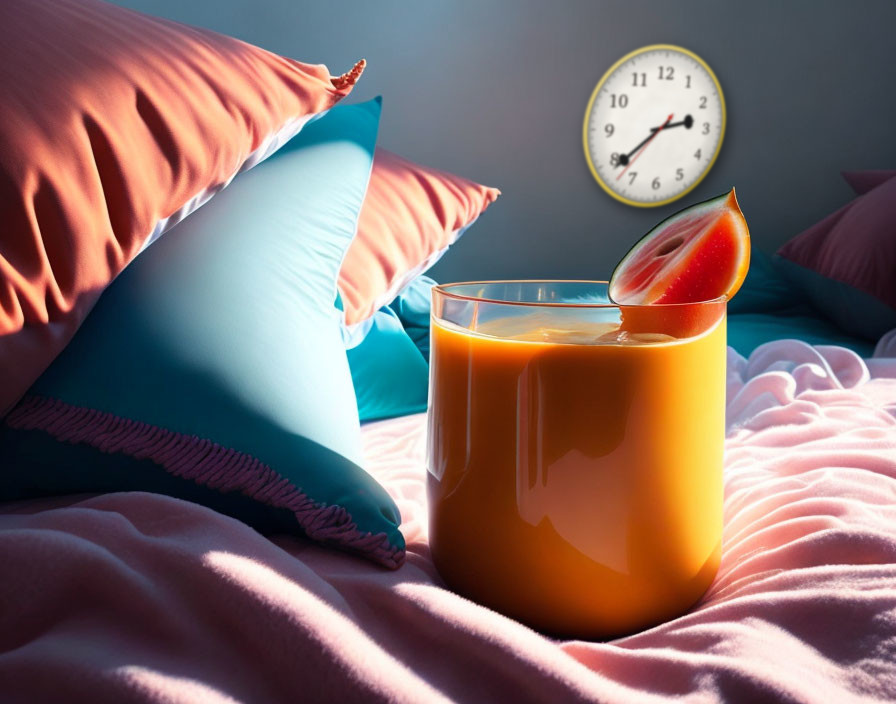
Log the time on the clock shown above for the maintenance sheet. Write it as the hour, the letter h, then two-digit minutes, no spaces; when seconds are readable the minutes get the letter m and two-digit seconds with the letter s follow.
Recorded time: 2h38m37s
